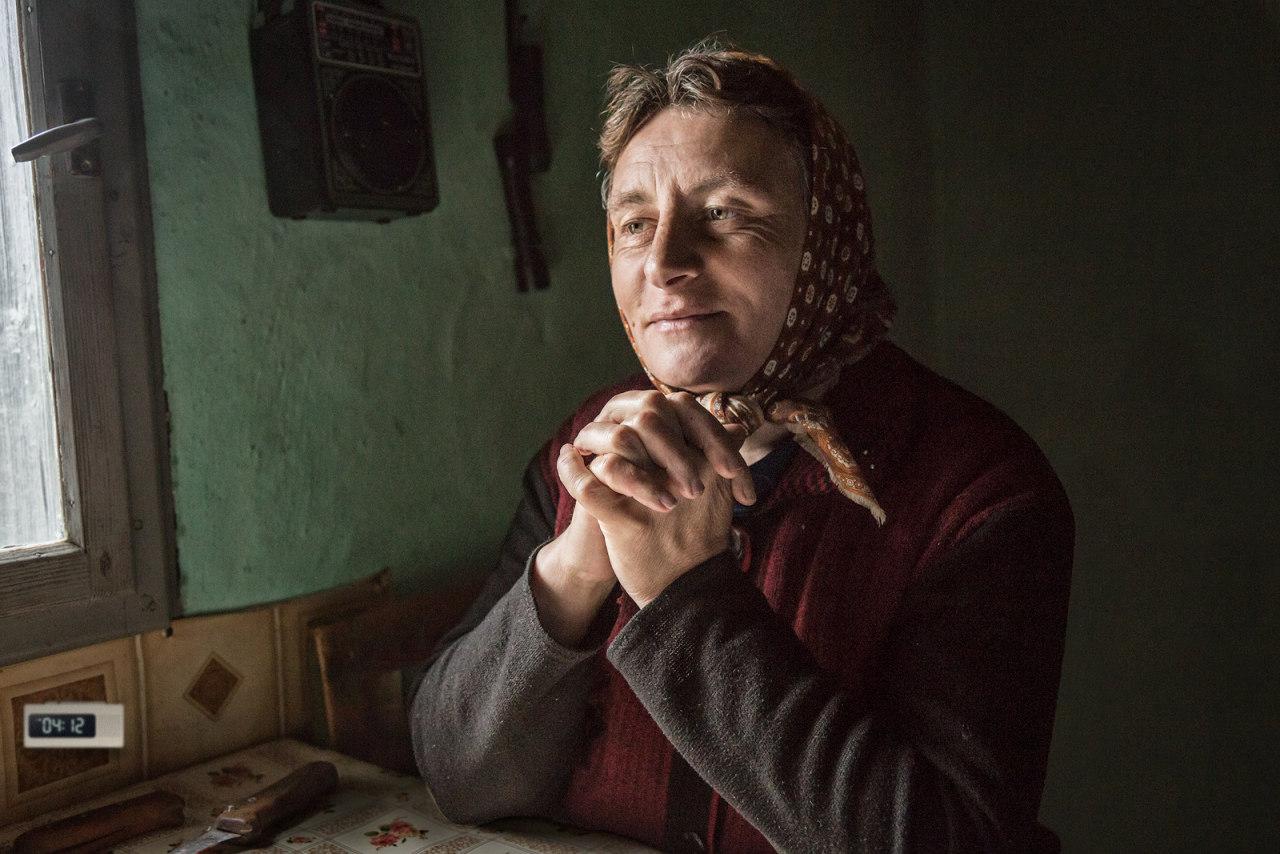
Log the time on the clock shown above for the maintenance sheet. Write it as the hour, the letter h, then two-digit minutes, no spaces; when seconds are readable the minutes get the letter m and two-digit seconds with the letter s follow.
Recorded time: 4h12
